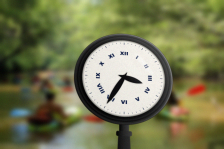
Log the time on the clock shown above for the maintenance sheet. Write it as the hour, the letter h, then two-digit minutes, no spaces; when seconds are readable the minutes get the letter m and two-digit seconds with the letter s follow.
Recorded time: 3h35
